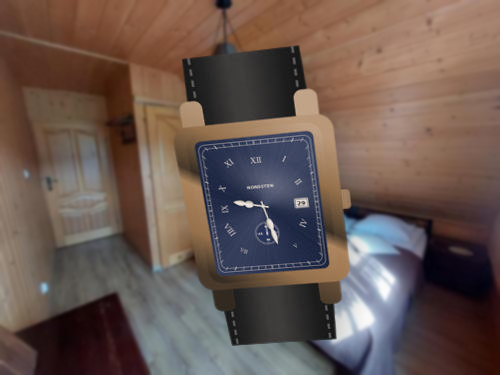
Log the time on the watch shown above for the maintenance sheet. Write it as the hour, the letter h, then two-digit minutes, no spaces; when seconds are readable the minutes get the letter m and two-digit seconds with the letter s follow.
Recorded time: 9h28
